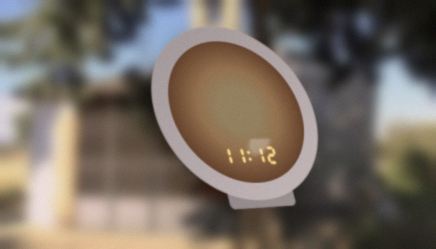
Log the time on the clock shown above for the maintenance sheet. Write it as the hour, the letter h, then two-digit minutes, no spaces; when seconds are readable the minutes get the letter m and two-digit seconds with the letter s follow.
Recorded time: 11h12
